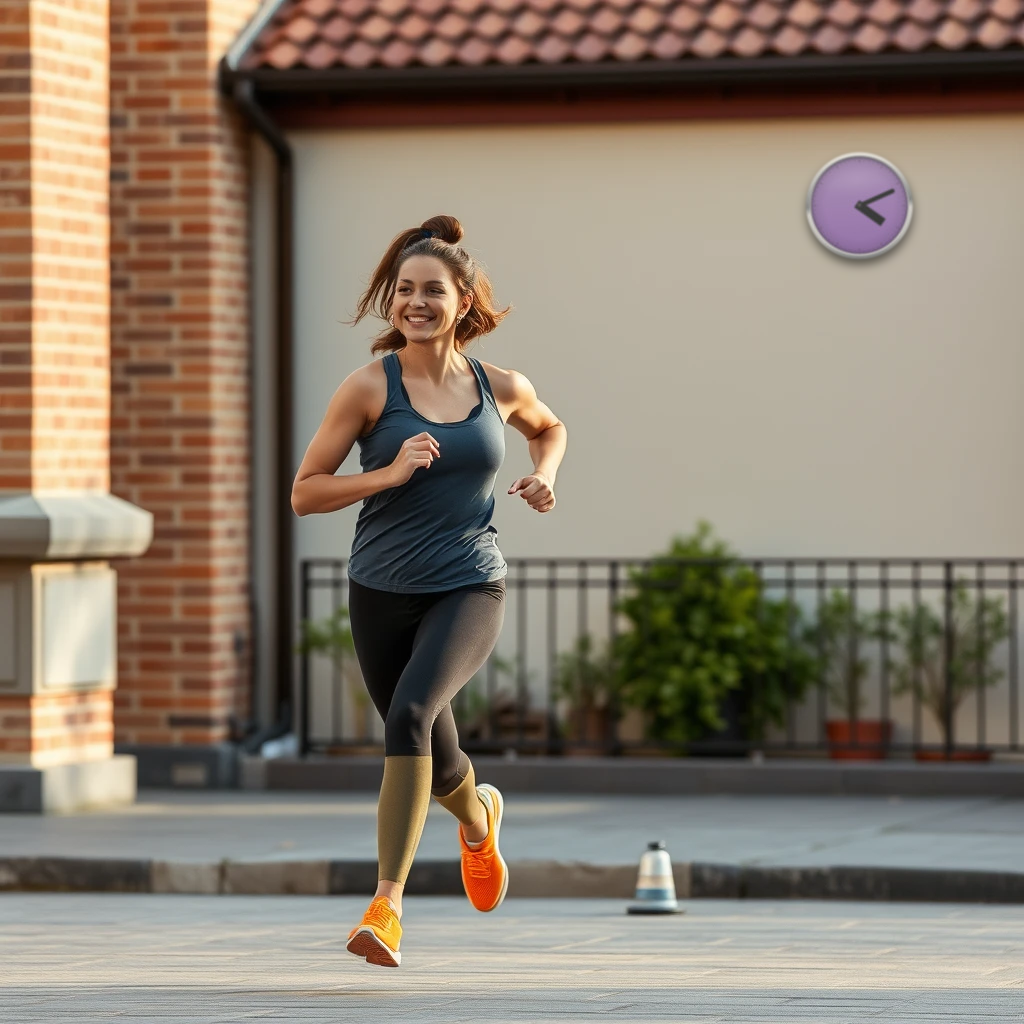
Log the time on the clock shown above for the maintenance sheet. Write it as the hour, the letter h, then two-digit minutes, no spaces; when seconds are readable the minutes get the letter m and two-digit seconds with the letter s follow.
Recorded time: 4h11
